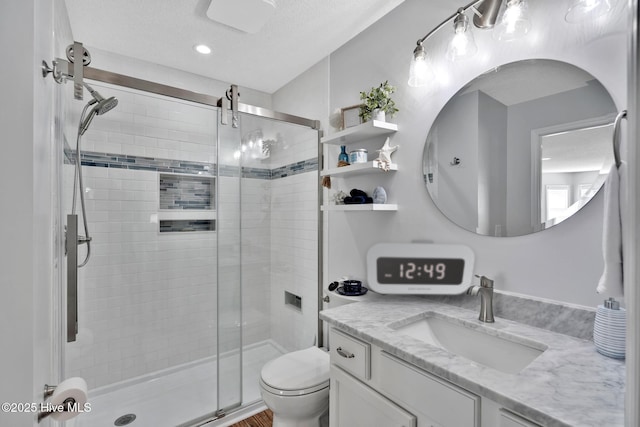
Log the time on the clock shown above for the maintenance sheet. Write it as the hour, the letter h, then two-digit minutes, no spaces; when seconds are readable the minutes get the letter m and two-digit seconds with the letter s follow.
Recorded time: 12h49
